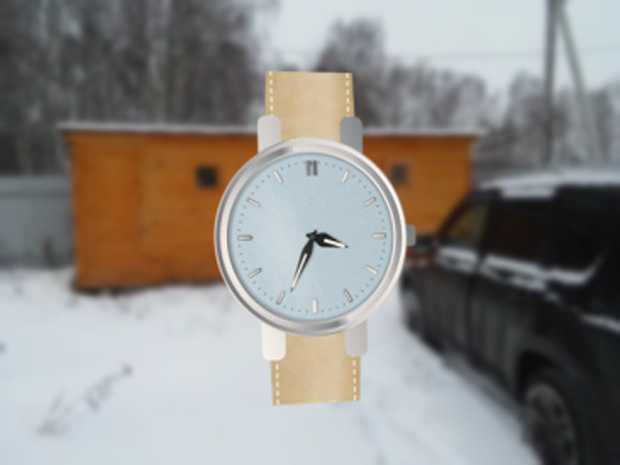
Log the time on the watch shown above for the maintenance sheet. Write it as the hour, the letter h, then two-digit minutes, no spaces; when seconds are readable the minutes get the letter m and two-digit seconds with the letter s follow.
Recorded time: 3h34
